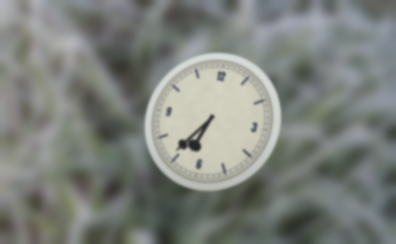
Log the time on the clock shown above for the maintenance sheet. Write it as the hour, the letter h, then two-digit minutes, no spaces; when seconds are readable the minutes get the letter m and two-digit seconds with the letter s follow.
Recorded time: 6h36
